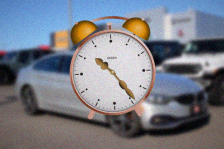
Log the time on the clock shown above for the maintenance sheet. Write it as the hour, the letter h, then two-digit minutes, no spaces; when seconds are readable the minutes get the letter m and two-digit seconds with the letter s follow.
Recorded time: 10h24
